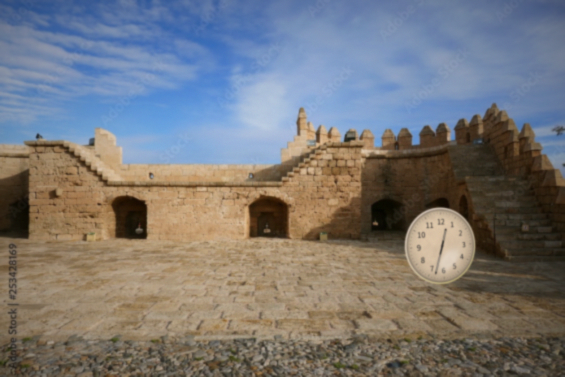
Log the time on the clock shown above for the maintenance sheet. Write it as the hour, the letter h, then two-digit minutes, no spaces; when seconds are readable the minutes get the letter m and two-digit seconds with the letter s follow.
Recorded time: 12h33
